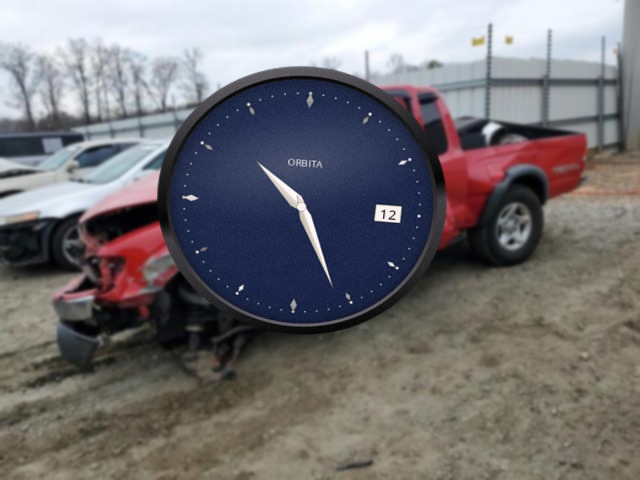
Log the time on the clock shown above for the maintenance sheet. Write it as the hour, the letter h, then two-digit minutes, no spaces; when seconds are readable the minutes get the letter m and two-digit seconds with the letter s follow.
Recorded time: 10h26
